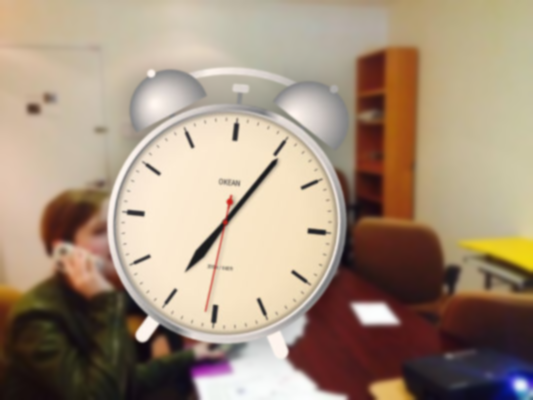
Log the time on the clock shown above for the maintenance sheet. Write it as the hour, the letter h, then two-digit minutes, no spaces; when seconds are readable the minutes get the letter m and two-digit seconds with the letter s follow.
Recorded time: 7h05m31s
